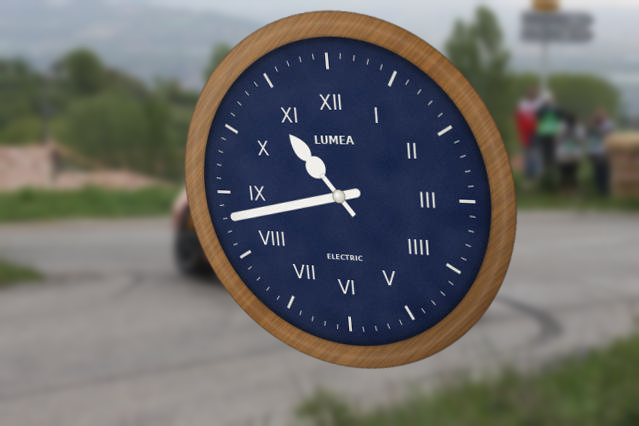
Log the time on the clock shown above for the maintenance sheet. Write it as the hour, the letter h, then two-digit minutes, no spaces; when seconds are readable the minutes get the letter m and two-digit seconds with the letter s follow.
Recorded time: 10h43
